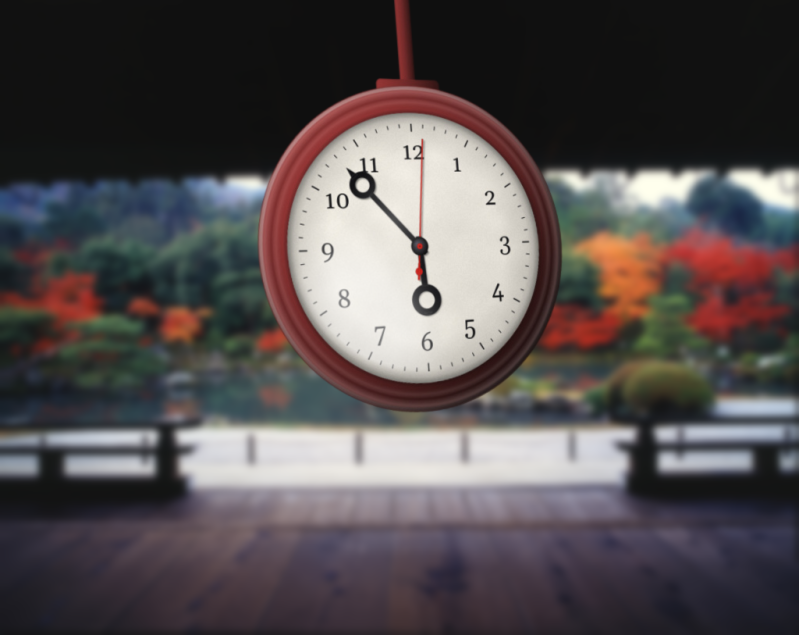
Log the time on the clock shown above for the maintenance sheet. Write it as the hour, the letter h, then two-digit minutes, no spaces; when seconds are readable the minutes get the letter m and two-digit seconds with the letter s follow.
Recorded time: 5h53m01s
